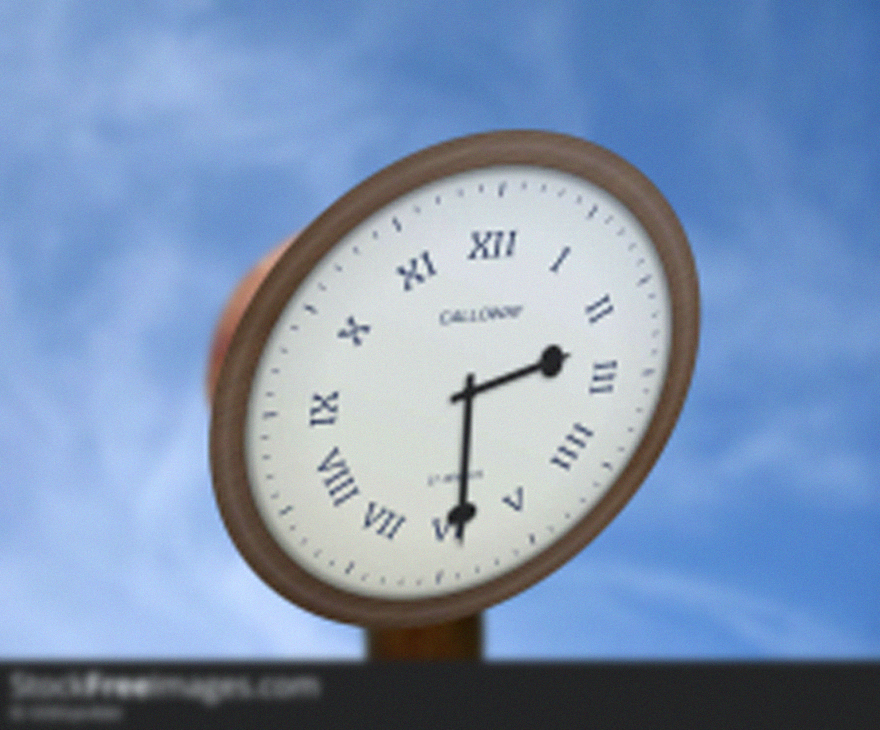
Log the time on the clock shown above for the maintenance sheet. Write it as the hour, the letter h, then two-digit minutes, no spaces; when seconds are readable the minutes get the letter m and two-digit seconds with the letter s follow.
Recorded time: 2h29
